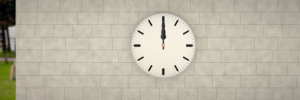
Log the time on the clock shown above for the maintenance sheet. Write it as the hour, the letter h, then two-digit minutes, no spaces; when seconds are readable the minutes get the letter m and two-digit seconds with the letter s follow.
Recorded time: 12h00
